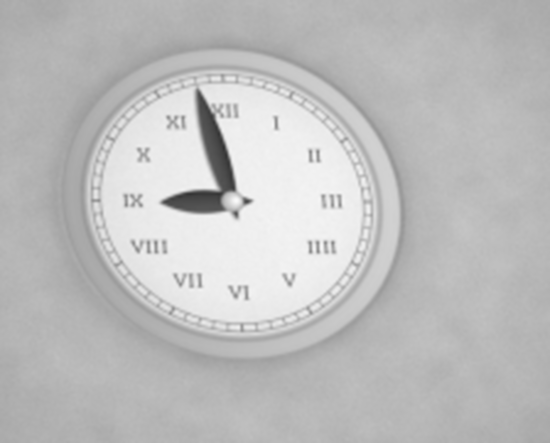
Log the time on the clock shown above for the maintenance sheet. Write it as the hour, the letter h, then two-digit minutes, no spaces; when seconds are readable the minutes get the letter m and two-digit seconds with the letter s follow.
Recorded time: 8h58
